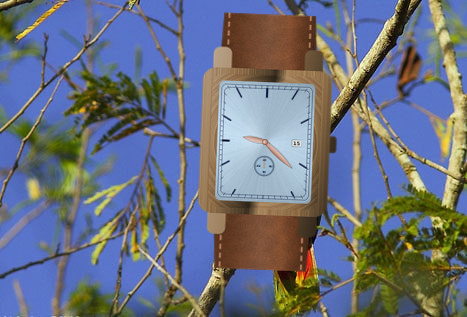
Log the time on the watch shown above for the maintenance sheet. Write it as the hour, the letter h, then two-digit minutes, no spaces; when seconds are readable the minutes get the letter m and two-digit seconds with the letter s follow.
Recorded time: 9h22
